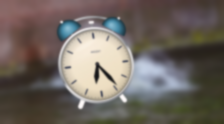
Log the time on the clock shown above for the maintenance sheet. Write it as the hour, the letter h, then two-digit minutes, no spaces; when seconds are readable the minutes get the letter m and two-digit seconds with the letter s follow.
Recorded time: 6h24
